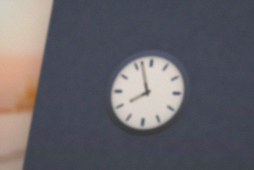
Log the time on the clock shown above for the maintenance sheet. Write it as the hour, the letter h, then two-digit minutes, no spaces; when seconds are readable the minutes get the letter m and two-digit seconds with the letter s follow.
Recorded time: 7h57
